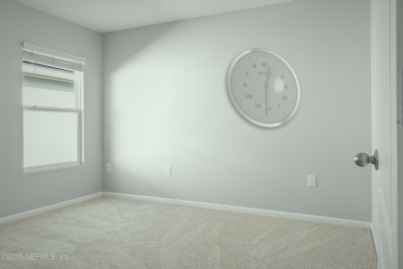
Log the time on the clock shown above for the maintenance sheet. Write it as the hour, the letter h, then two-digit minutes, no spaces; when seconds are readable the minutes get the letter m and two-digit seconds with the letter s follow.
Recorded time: 12h31
